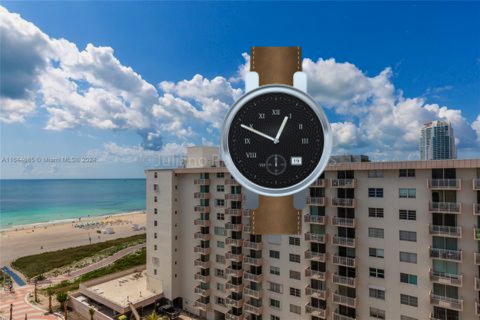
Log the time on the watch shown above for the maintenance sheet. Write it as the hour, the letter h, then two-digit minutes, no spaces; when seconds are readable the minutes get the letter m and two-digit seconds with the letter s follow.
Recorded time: 12h49
